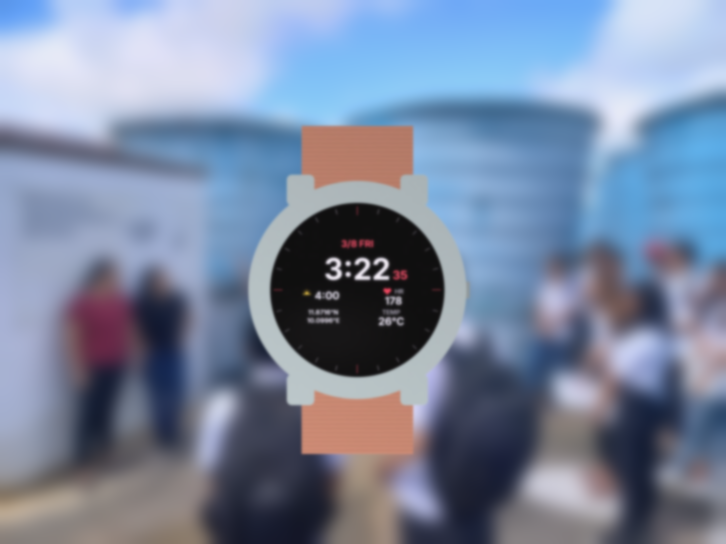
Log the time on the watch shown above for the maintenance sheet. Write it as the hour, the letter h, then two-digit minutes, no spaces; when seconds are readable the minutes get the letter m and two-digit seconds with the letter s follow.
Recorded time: 3h22m35s
